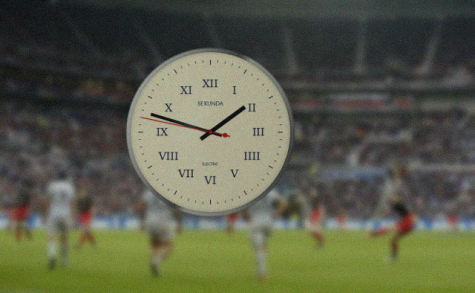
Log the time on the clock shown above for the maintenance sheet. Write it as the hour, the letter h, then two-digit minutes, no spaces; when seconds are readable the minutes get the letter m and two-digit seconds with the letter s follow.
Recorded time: 1h47m47s
